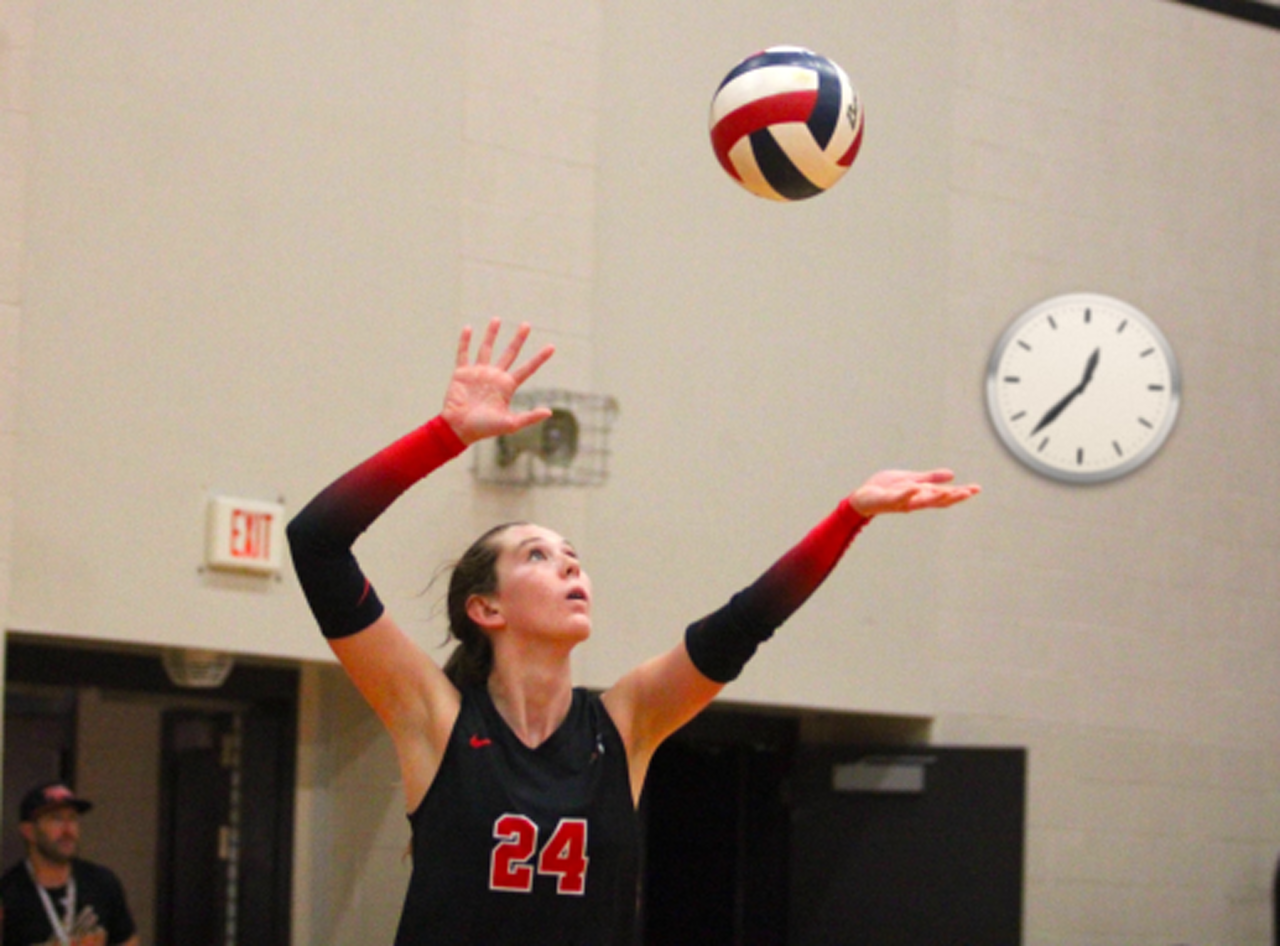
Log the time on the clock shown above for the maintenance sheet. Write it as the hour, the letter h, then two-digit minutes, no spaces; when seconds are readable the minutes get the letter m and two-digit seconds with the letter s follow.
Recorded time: 12h37
